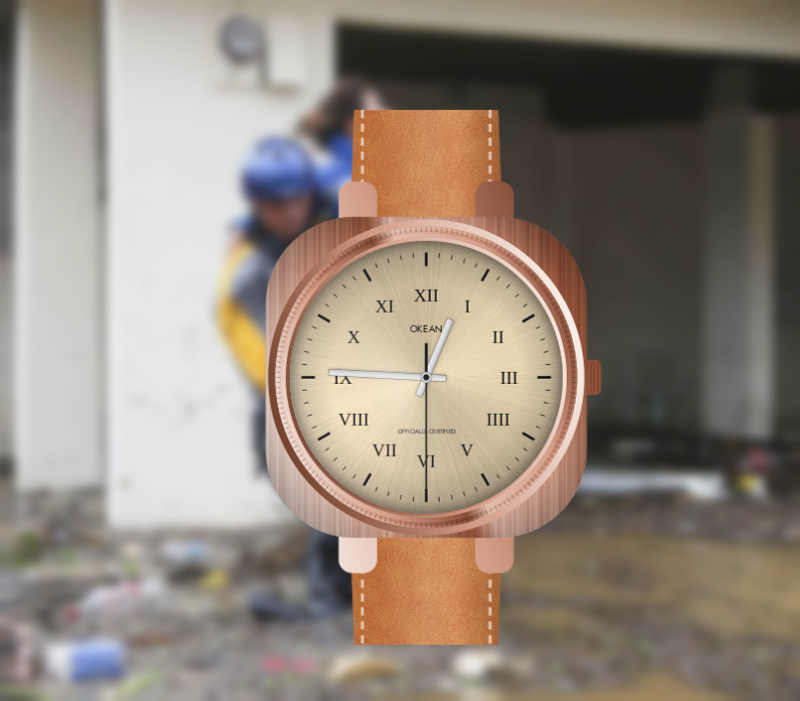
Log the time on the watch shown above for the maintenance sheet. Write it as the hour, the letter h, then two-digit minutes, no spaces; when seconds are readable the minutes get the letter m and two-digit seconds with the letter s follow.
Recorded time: 12h45m30s
